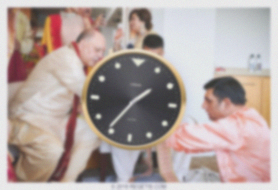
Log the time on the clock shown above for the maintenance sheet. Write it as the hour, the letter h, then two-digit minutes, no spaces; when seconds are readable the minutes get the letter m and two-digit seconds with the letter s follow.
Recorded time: 1h36
